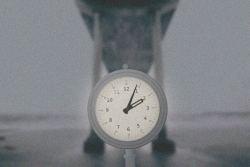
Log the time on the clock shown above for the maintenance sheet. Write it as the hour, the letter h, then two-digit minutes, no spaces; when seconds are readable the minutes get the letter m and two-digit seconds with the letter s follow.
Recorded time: 2h04
